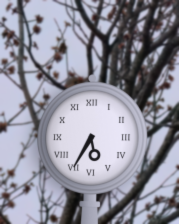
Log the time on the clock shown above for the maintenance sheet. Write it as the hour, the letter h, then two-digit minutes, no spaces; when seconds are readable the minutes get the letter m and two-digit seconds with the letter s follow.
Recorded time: 5h35
